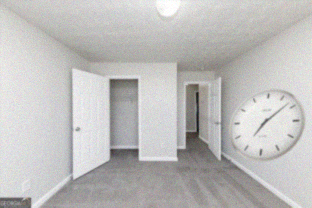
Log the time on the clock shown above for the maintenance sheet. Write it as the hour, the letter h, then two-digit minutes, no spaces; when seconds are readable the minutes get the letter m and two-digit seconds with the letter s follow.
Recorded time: 7h08
